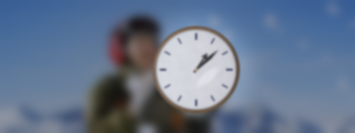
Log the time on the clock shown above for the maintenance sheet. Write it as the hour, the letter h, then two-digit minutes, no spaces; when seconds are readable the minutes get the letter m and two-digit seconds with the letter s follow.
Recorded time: 1h08
